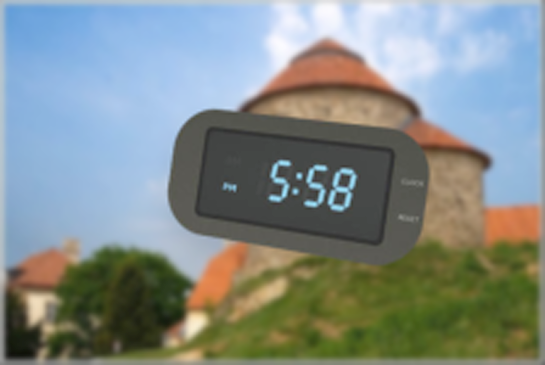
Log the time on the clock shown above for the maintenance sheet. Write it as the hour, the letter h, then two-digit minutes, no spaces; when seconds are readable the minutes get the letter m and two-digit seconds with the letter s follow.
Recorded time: 5h58
